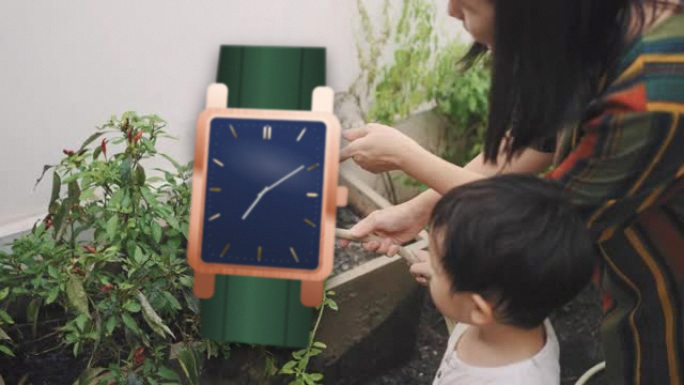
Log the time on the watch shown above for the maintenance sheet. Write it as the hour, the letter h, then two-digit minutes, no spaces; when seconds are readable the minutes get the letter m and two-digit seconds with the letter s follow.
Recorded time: 7h09
